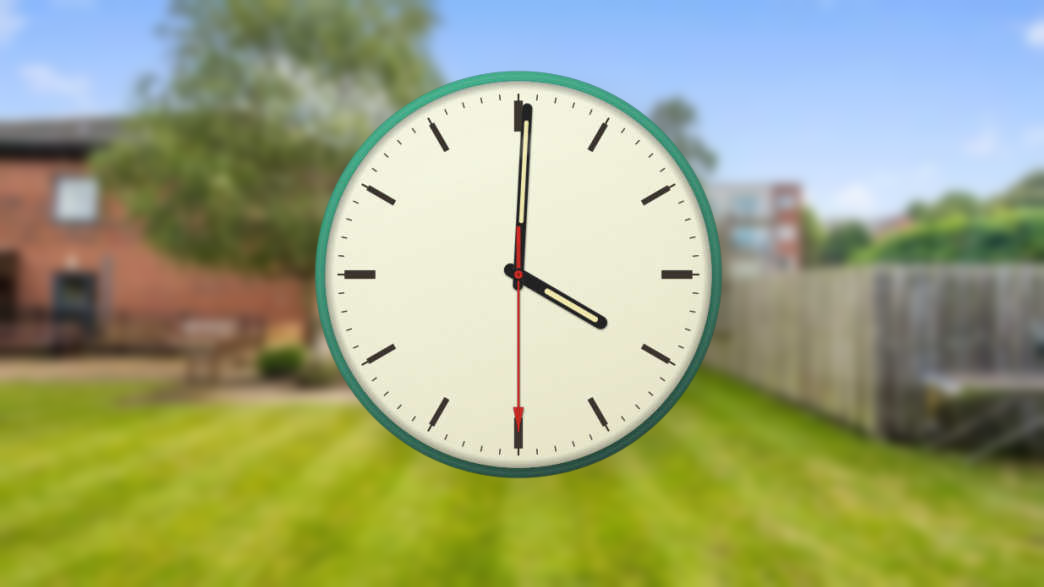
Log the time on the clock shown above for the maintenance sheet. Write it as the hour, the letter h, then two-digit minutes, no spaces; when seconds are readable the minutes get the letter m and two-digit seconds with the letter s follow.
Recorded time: 4h00m30s
